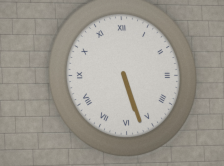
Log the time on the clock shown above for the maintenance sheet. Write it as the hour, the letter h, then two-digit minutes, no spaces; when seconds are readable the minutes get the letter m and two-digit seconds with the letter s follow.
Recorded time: 5h27
